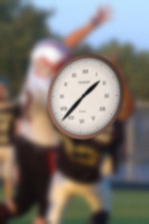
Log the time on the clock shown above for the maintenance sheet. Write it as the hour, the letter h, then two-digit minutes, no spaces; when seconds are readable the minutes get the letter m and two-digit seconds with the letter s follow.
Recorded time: 1h37
